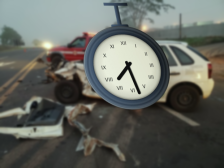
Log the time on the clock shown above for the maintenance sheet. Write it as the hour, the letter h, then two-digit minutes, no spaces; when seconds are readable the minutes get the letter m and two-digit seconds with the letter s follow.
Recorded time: 7h28
